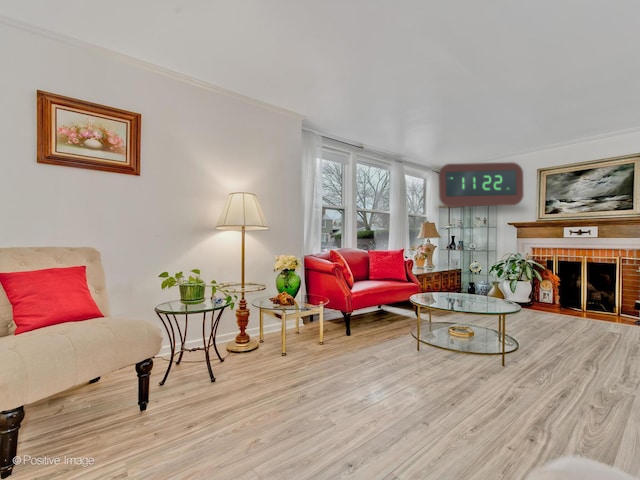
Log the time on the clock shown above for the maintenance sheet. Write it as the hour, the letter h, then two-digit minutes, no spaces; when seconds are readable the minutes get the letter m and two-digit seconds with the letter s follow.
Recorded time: 11h22
